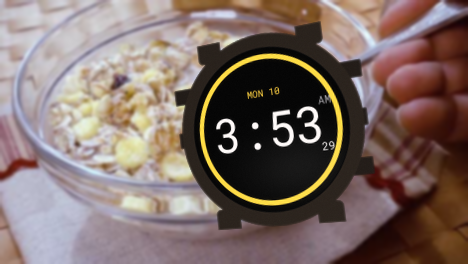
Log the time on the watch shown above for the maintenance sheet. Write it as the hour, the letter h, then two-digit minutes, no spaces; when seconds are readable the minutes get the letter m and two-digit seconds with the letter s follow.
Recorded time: 3h53m29s
